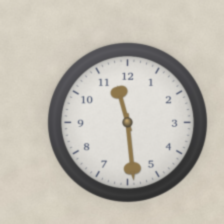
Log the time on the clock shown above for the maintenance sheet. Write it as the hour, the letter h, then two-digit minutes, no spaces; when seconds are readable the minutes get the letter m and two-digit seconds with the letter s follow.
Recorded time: 11h29
